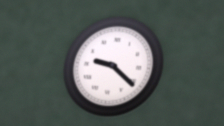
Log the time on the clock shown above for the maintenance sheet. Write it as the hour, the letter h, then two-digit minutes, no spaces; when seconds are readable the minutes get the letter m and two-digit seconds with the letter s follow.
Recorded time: 9h21
